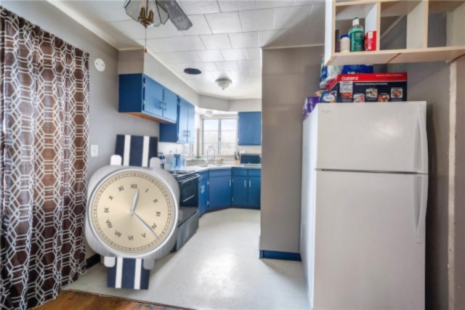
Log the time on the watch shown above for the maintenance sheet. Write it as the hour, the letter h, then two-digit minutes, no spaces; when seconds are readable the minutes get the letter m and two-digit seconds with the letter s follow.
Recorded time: 12h22
